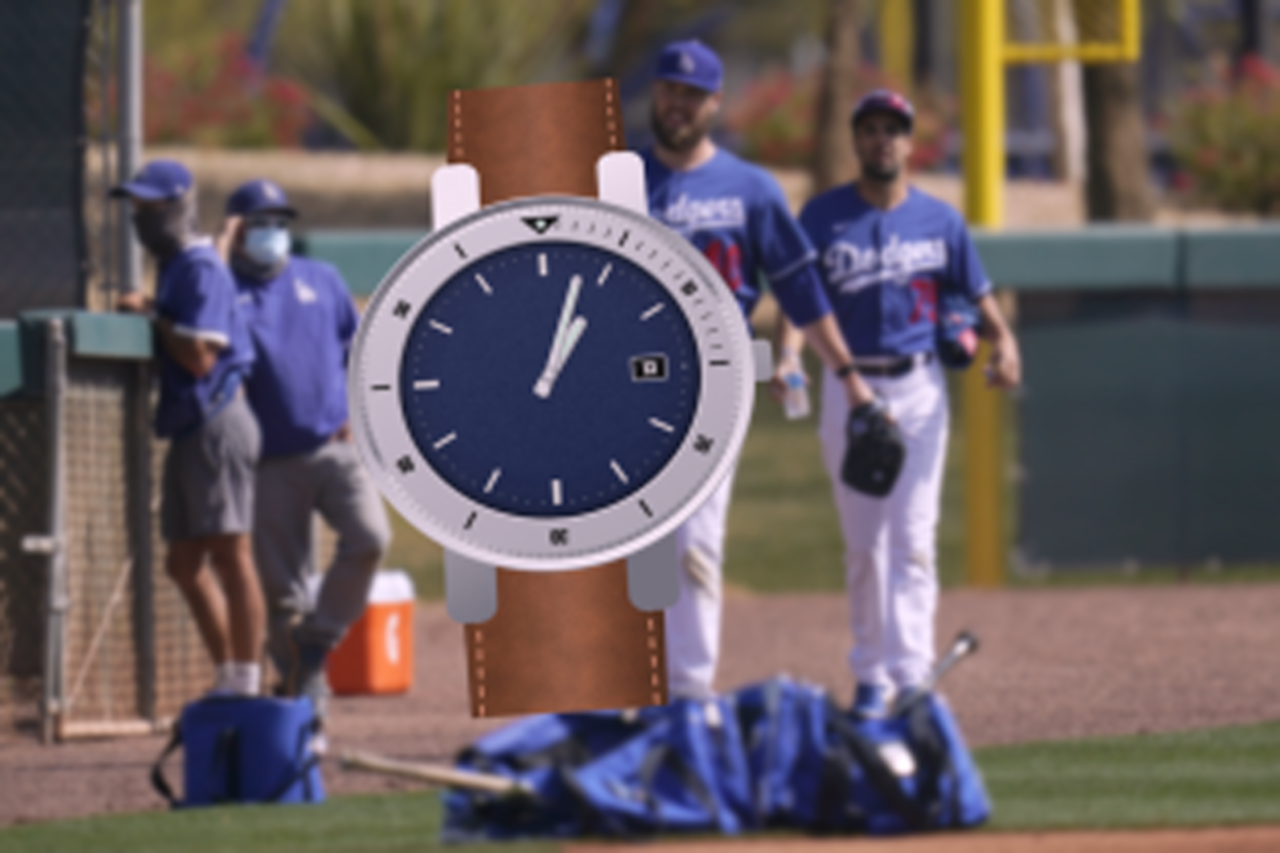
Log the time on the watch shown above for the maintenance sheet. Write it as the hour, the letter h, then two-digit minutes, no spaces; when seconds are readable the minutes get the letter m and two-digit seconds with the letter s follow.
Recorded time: 1h03
